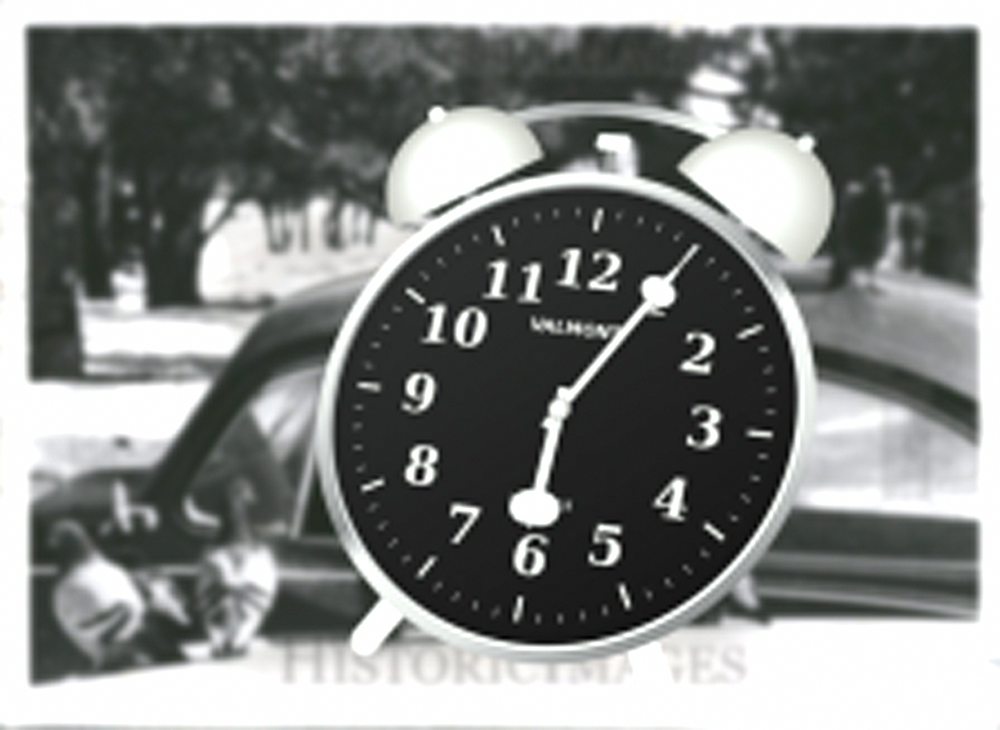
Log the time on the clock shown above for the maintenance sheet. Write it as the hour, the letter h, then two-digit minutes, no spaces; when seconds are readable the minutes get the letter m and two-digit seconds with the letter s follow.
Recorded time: 6h05
